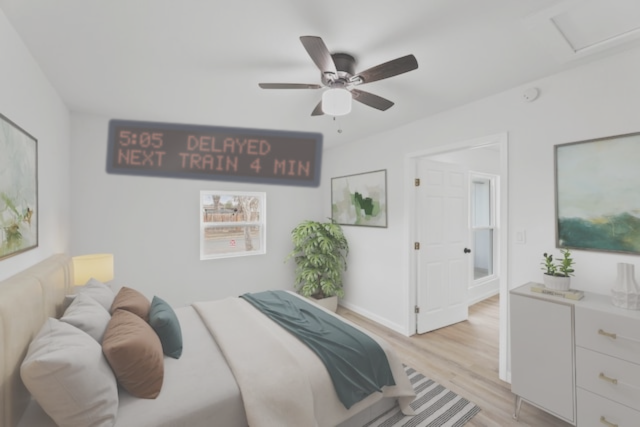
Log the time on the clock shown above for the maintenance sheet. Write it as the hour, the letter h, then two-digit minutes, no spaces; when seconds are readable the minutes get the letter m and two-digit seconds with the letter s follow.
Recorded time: 5h05
